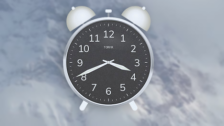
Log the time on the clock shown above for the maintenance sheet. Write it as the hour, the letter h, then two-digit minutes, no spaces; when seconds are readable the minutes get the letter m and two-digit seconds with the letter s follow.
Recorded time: 3h41
